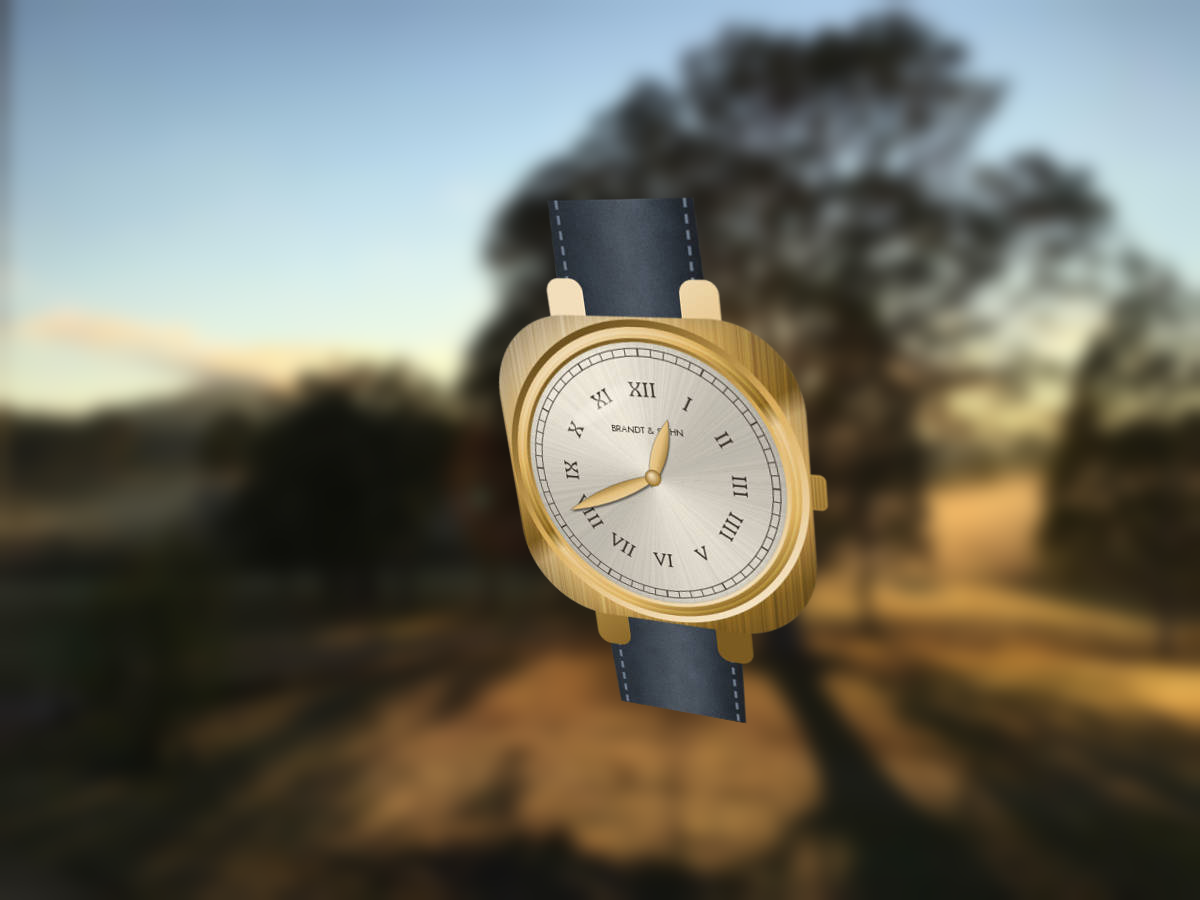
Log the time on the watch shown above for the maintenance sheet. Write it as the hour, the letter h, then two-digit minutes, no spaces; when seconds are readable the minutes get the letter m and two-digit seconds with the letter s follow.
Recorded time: 12h41
